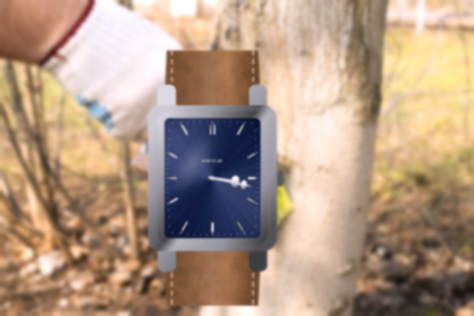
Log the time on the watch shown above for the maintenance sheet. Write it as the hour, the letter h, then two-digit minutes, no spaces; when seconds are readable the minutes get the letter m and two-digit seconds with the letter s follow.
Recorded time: 3h17
